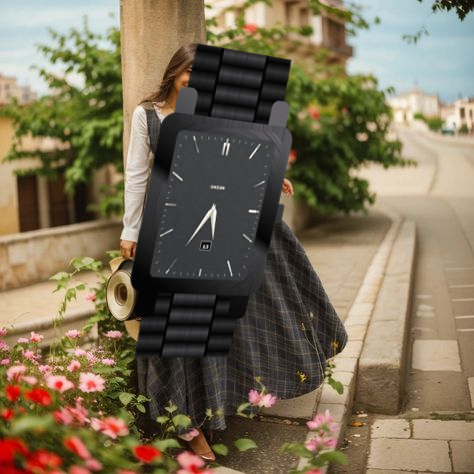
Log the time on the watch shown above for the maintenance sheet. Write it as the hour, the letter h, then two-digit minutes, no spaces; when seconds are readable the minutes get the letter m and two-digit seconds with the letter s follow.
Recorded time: 5h35
